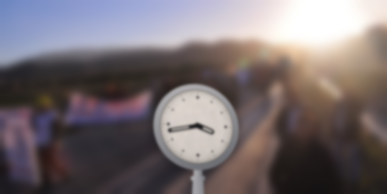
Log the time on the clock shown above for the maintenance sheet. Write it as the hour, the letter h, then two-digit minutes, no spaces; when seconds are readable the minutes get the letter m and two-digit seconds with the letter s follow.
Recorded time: 3h43
